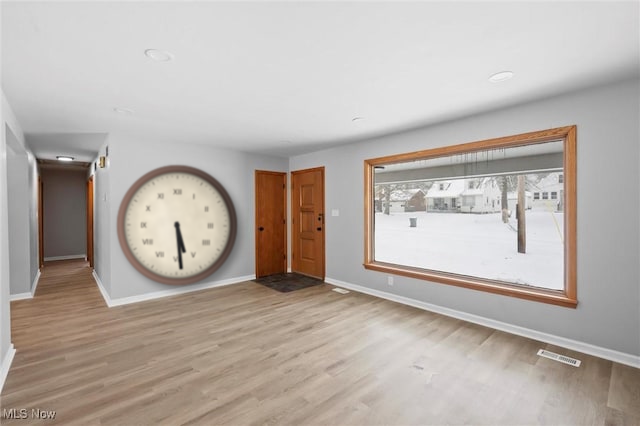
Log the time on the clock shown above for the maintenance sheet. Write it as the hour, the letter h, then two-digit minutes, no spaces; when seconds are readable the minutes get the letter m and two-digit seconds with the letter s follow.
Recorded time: 5h29
